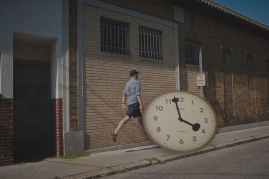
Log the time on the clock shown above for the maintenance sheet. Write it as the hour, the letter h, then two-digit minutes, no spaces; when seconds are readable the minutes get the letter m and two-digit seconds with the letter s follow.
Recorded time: 3h58
